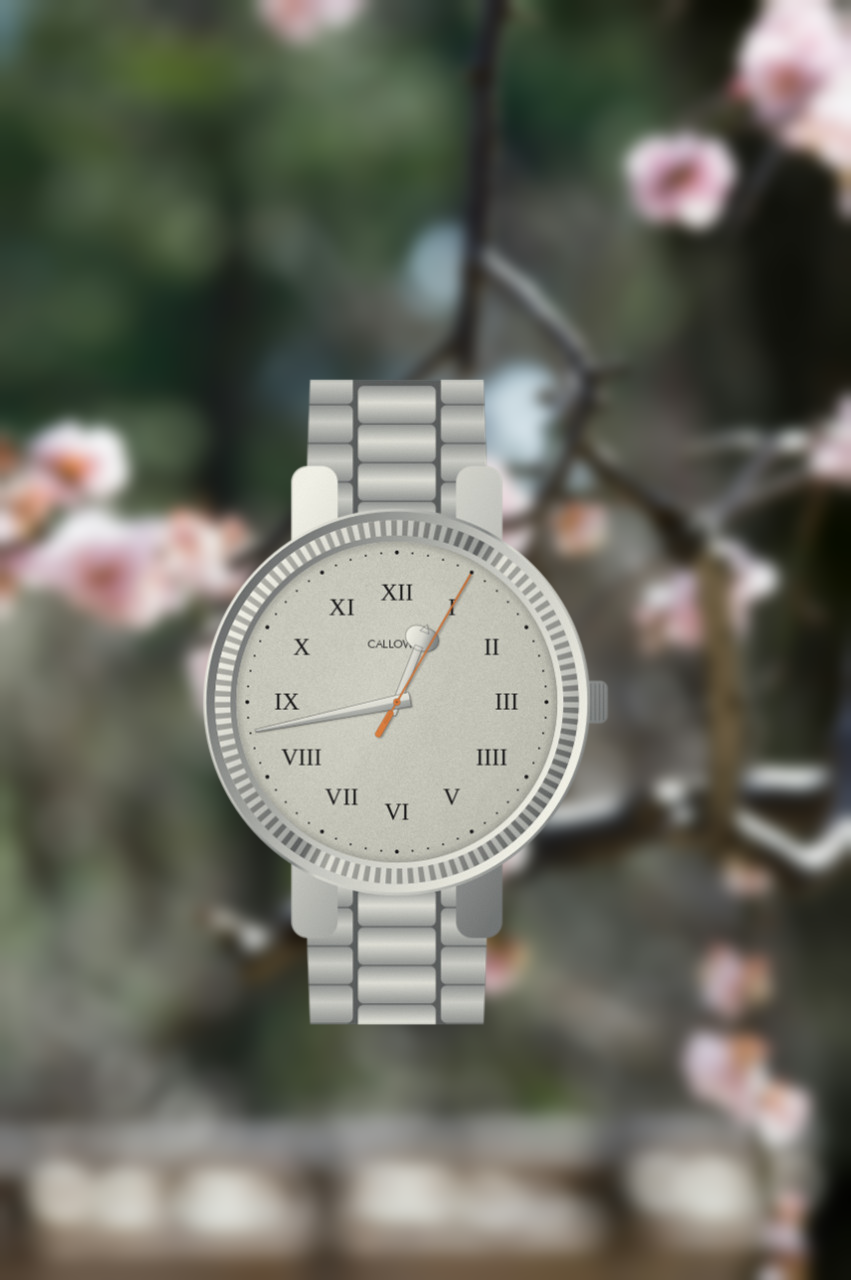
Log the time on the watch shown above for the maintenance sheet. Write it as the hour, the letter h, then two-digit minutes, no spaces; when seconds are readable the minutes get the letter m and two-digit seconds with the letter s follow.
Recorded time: 12h43m05s
